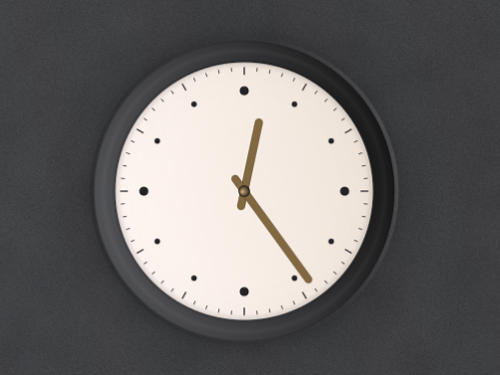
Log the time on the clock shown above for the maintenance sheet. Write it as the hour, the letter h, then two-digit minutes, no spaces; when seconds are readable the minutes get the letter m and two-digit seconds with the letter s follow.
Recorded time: 12h24
